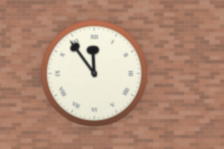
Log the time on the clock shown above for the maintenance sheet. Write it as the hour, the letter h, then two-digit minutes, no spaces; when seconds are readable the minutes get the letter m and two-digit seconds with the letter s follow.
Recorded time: 11h54
